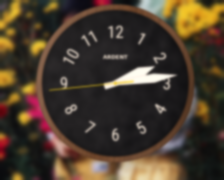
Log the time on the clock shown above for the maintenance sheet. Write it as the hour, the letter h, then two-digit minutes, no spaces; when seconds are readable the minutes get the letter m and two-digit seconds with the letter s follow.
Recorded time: 2h13m44s
